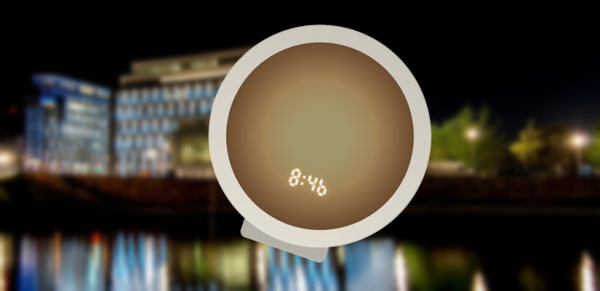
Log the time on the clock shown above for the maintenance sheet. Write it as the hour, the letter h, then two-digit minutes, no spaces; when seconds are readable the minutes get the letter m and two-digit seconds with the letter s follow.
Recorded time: 8h46
